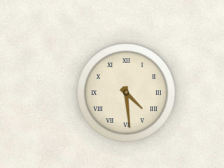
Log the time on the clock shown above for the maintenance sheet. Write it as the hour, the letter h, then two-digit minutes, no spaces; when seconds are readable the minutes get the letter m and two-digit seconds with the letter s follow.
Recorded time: 4h29
